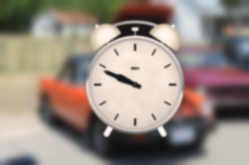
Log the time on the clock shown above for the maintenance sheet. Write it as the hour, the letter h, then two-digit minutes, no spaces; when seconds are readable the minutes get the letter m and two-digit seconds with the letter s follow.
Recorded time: 9h49
